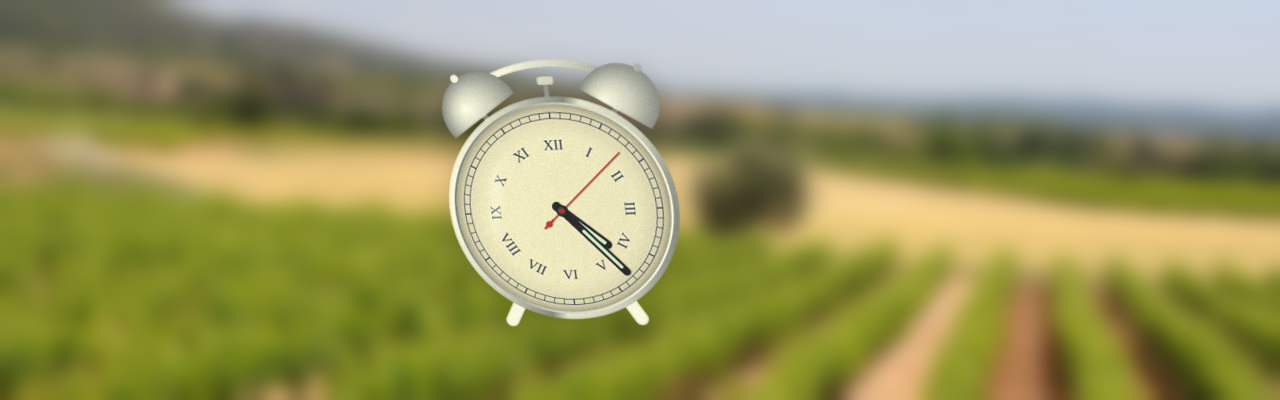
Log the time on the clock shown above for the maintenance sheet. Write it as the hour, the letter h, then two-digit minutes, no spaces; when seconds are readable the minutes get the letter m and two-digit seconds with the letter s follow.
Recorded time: 4h23m08s
